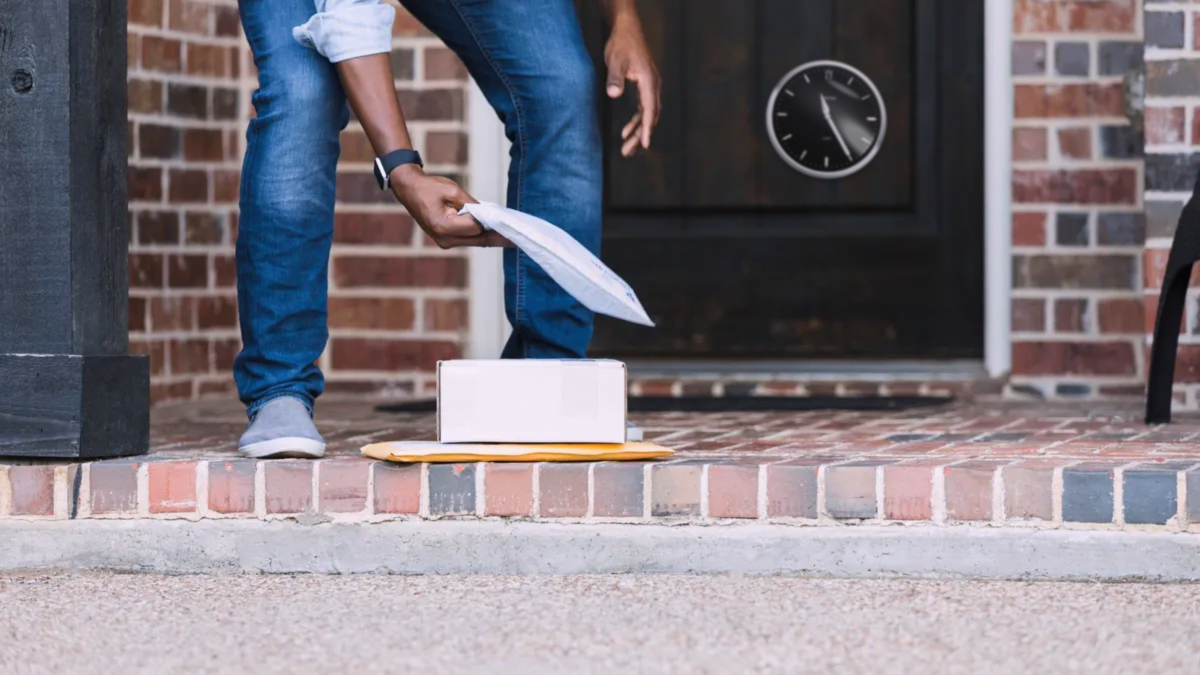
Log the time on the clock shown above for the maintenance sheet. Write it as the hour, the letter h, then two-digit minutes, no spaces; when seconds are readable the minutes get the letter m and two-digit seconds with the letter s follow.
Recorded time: 11h25
